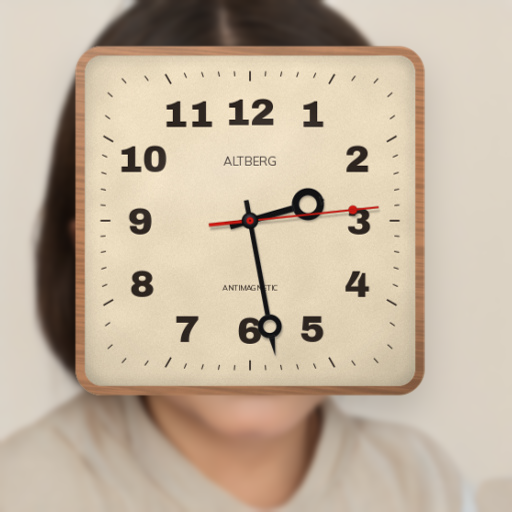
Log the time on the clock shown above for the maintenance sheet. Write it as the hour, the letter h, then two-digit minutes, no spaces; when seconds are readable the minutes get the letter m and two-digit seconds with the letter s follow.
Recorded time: 2h28m14s
